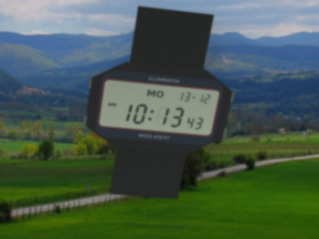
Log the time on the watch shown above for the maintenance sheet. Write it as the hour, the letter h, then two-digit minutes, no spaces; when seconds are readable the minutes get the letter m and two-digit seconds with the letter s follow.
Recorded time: 10h13m43s
